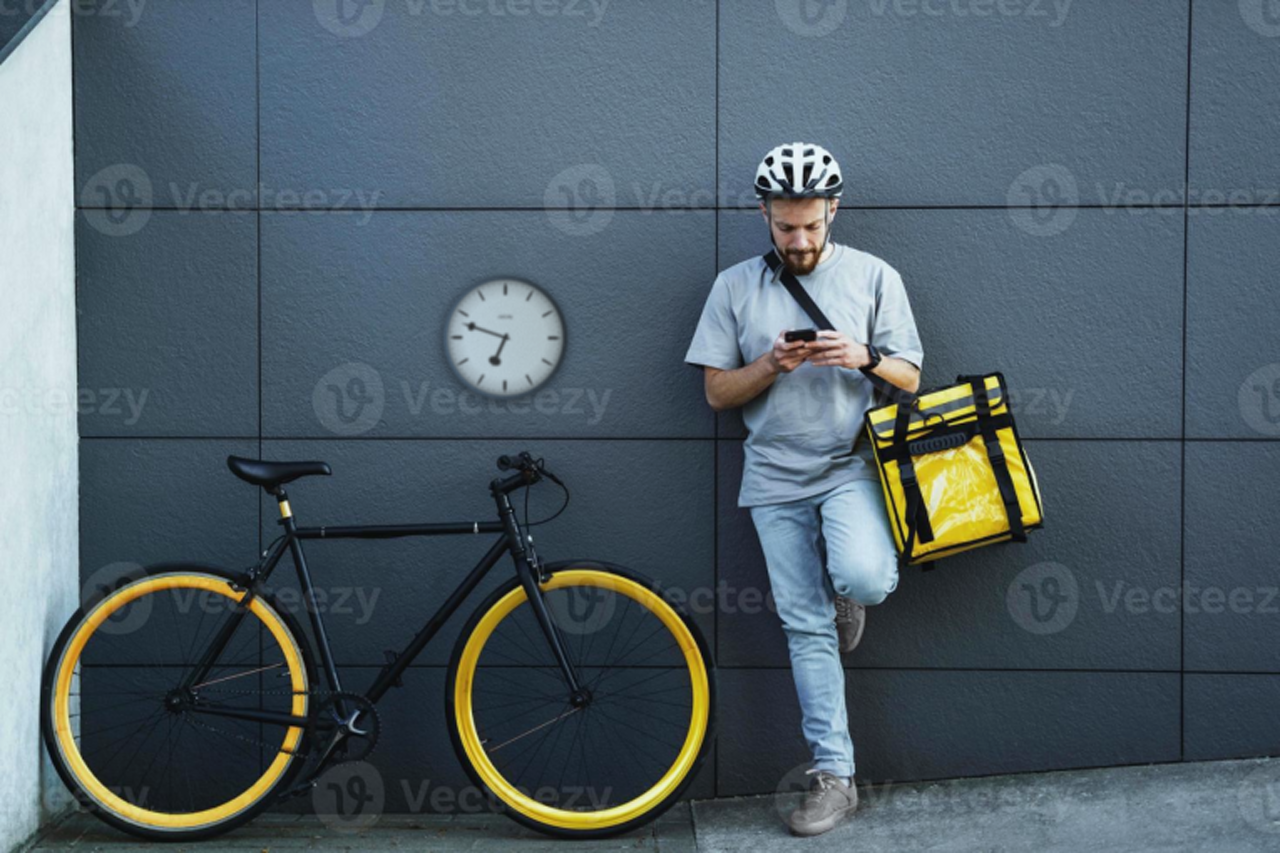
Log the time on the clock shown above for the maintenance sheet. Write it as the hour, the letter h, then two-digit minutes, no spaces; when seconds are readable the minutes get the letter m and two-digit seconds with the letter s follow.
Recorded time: 6h48
